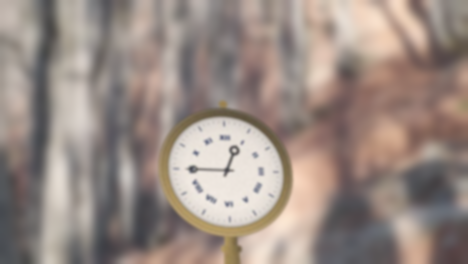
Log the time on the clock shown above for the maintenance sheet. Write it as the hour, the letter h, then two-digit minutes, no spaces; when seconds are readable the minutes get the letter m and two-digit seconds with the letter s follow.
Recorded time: 12h45
